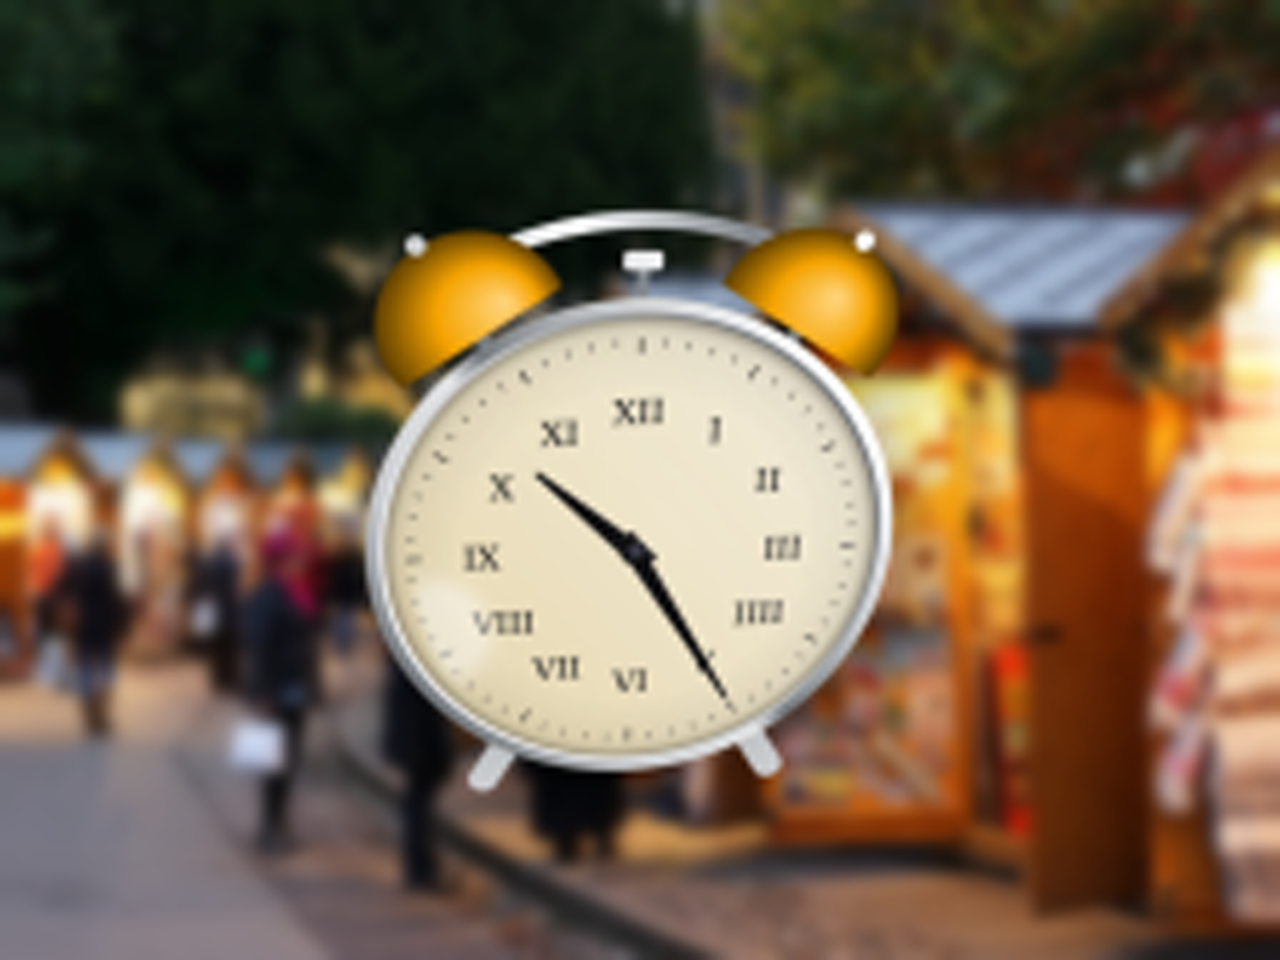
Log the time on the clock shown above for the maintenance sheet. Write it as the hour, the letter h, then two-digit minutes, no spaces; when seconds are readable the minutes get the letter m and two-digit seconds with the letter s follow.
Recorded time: 10h25
